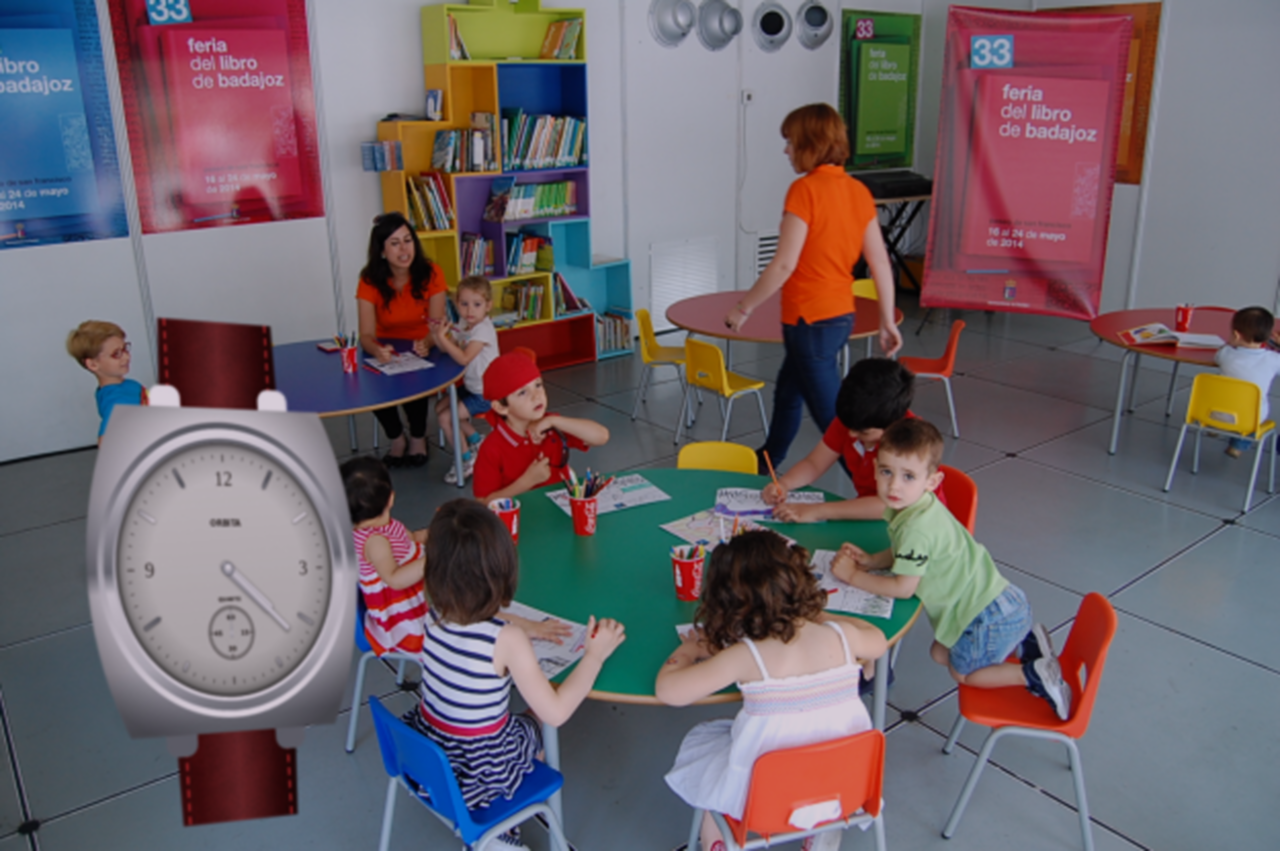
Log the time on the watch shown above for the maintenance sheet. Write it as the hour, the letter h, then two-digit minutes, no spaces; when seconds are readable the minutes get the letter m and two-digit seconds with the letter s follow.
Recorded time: 4h22
